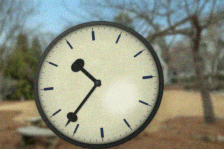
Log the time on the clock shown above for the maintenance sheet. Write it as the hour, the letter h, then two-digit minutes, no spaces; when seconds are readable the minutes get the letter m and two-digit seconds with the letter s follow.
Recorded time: 10h37
